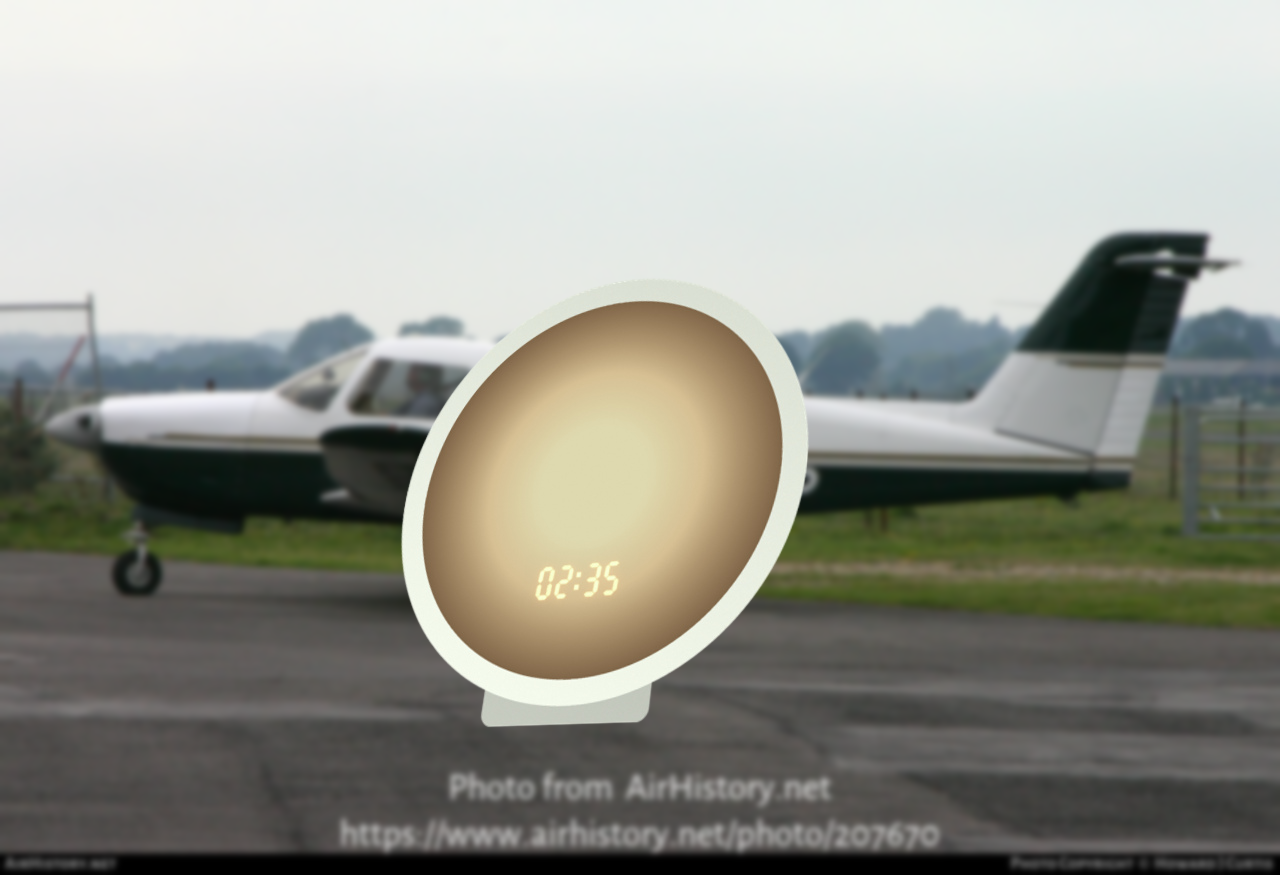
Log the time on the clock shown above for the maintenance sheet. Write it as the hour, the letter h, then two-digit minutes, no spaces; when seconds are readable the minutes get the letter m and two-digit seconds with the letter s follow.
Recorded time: 2h35
